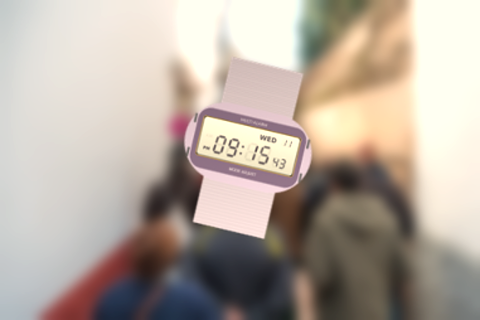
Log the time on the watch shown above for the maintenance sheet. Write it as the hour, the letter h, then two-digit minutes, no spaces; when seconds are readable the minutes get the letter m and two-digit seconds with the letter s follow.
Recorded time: 9h15m43s
